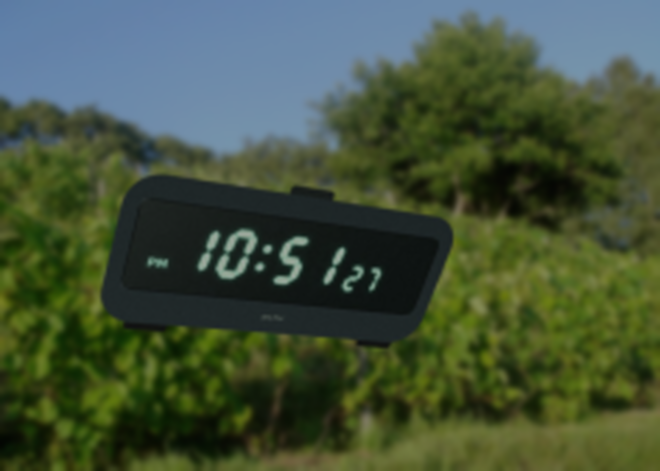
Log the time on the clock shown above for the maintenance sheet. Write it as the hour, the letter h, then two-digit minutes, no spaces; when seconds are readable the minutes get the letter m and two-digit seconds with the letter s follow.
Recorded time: 10h51m27s
